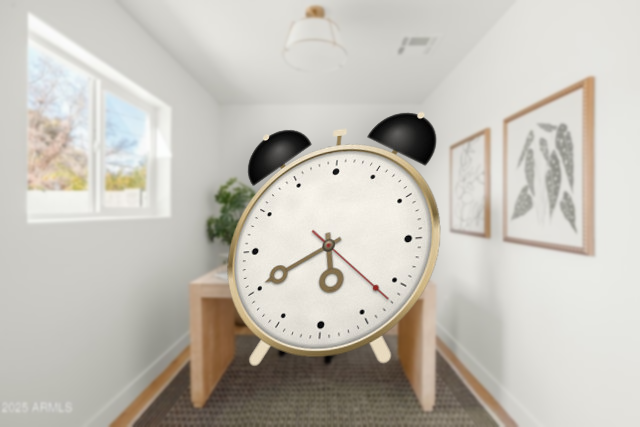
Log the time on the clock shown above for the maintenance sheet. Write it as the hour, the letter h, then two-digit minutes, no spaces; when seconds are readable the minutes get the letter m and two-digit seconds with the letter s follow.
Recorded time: 5h40m22s
